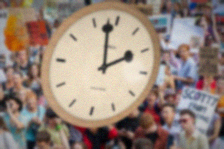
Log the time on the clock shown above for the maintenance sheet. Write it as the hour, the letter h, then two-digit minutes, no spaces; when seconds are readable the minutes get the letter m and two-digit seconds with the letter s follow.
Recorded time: 1h58
